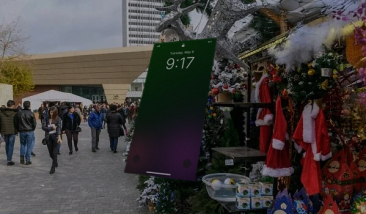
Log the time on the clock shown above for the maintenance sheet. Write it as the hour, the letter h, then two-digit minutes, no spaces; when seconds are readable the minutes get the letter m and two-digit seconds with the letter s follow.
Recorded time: 9h17
